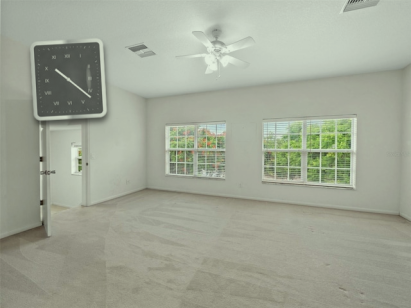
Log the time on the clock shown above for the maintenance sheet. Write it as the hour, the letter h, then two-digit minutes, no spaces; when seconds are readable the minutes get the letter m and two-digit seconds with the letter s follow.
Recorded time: 10h22
